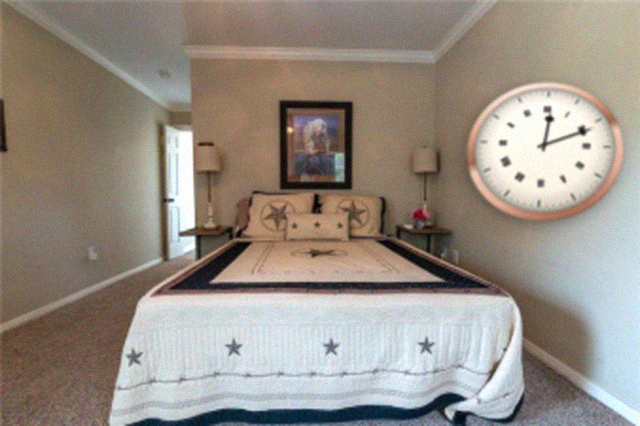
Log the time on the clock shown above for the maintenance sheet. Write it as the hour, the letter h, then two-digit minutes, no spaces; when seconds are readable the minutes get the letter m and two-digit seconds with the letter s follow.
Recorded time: 12h11
